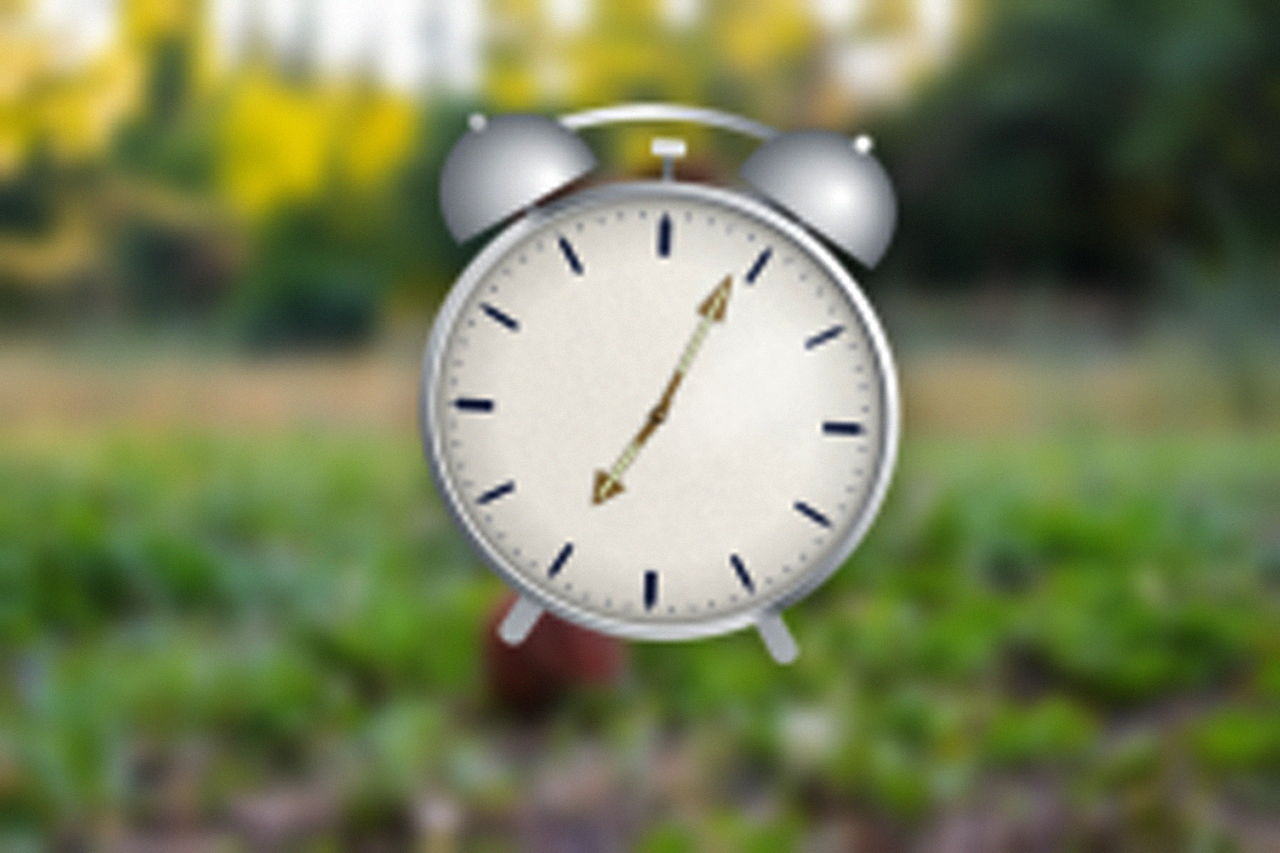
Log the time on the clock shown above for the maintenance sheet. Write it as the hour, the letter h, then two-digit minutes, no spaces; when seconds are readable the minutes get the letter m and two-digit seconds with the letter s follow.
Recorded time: 7h04
